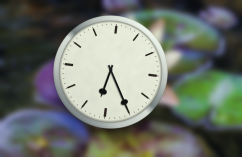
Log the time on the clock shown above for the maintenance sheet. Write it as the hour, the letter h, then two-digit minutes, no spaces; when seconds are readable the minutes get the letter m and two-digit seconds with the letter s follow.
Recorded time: 6h25
